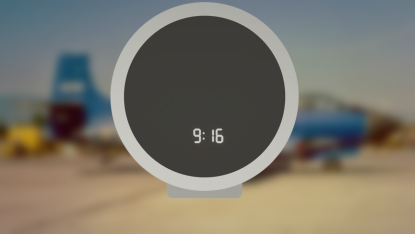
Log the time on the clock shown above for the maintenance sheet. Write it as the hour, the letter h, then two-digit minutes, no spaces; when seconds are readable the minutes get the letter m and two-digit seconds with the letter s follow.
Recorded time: 9h16
